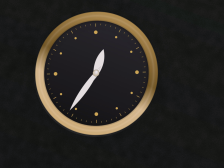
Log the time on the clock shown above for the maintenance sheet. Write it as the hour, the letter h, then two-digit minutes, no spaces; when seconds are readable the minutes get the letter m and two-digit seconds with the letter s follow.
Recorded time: 12h36
